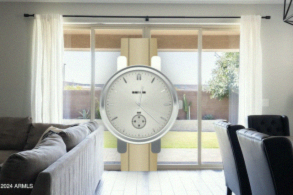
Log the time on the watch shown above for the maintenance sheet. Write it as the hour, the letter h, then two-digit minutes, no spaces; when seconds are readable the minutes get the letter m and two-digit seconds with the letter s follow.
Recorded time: 12h22
